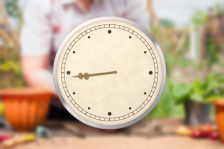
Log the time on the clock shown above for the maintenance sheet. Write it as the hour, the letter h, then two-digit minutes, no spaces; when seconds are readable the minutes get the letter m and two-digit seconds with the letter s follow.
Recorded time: 8h44
